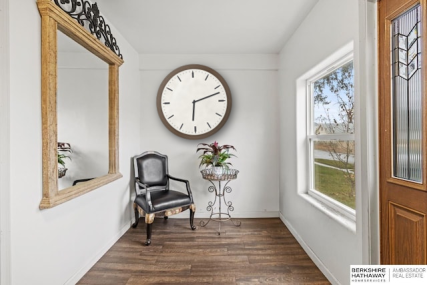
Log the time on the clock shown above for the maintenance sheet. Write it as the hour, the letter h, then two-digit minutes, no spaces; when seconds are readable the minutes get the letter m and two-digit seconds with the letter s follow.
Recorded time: 6h12
